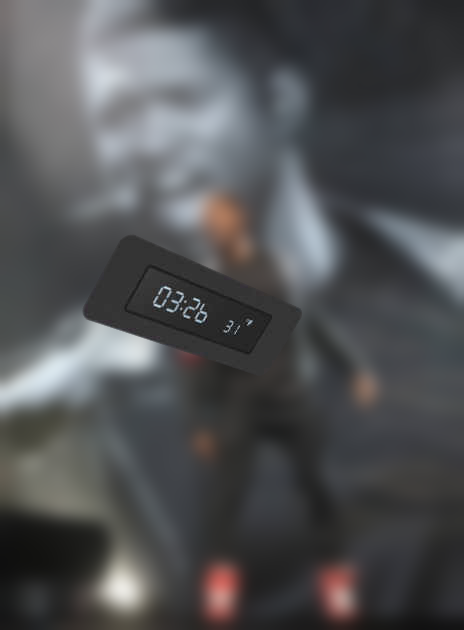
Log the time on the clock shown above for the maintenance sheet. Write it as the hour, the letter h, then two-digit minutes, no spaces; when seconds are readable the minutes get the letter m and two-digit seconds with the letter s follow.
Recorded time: 3h26
